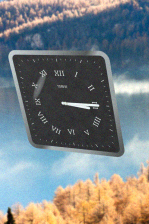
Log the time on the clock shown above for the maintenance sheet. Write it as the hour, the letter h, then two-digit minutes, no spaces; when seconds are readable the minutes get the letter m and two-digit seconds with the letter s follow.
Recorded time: 3h15
